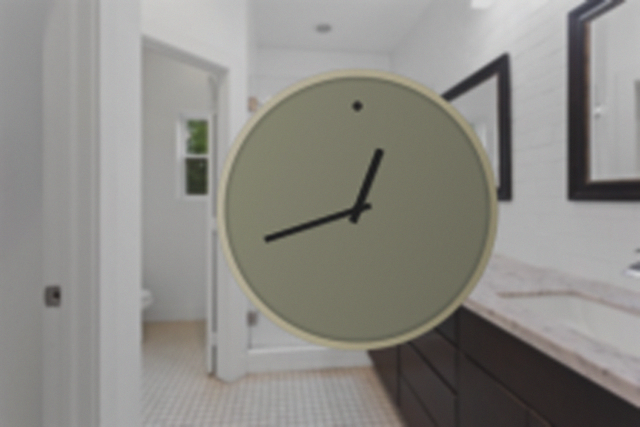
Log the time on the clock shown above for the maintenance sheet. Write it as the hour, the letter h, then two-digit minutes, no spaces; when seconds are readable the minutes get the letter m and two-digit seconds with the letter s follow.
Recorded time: 12h42
